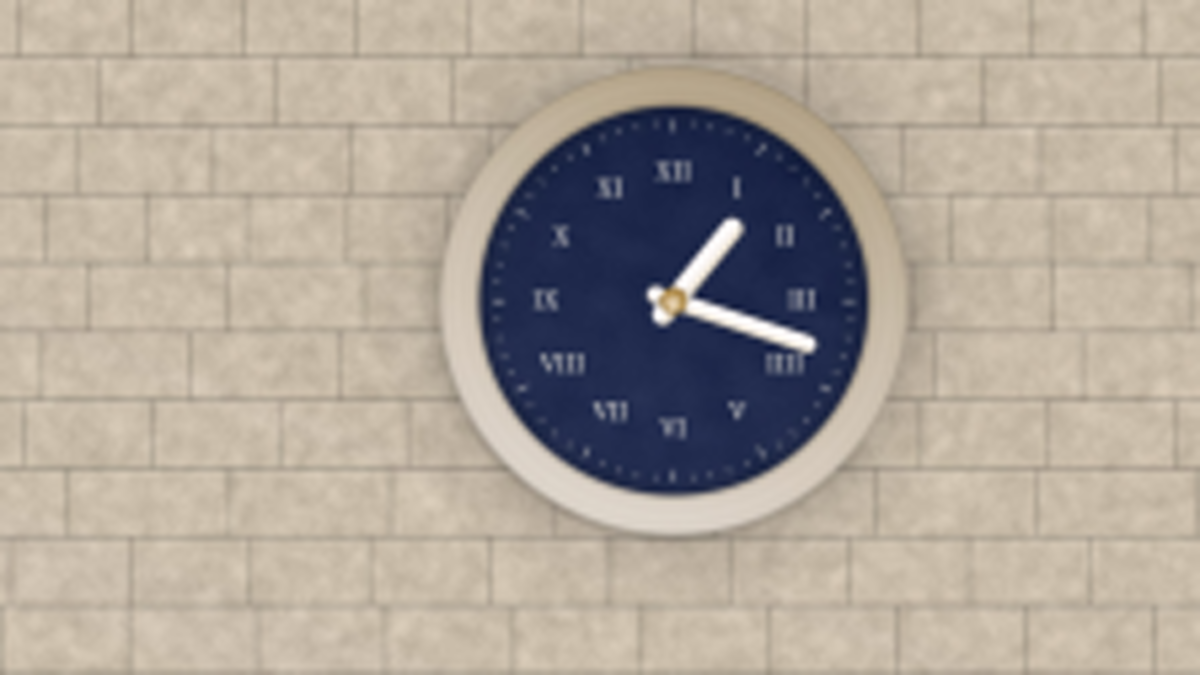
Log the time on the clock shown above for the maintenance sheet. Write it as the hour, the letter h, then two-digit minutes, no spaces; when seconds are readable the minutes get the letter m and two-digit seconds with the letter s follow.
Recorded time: 1h18
